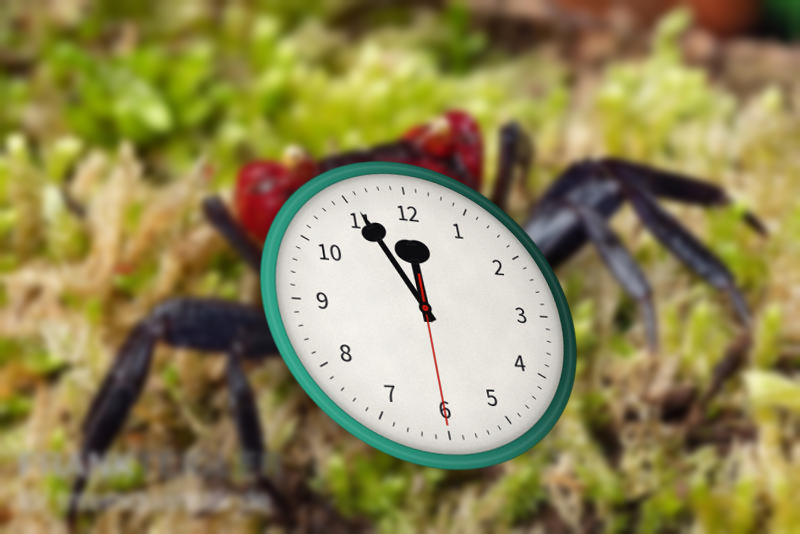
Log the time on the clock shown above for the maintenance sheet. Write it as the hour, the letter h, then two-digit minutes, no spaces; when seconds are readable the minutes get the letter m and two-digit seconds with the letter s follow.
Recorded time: 11h55m30s
